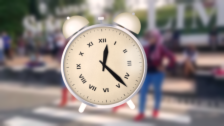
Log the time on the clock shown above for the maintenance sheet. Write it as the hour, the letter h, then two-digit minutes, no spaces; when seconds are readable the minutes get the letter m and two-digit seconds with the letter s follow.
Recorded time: 12h23
